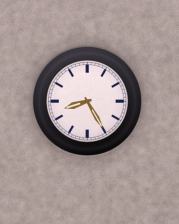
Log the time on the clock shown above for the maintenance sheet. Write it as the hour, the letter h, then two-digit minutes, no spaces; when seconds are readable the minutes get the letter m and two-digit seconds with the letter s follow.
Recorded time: 8h25
